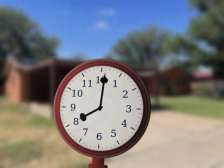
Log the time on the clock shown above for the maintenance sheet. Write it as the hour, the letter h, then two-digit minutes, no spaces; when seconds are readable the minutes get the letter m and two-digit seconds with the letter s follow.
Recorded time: 8h01
